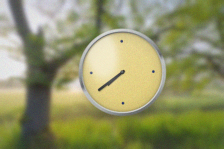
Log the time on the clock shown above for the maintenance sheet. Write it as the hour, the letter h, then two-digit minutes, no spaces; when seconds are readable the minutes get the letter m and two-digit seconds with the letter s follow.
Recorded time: 7h39
